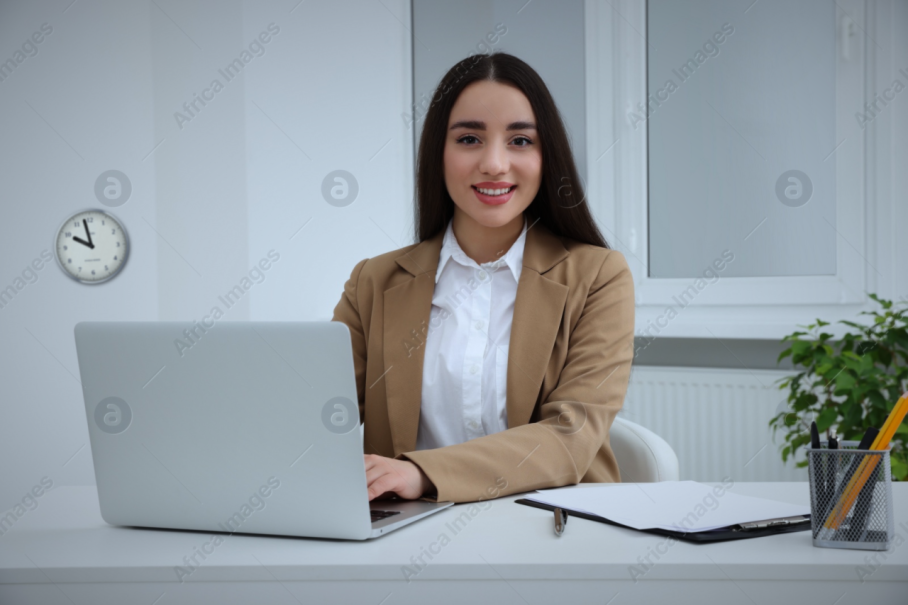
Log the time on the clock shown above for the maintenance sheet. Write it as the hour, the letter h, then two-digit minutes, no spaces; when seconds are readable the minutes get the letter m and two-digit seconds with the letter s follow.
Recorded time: 9h58
